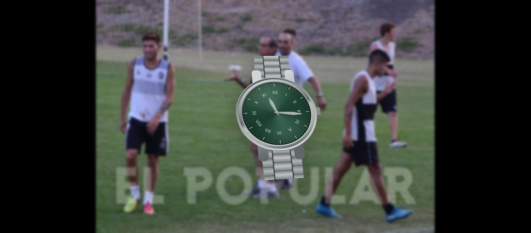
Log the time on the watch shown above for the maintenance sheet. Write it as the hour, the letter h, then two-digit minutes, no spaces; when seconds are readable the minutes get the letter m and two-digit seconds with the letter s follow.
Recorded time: 11h16
